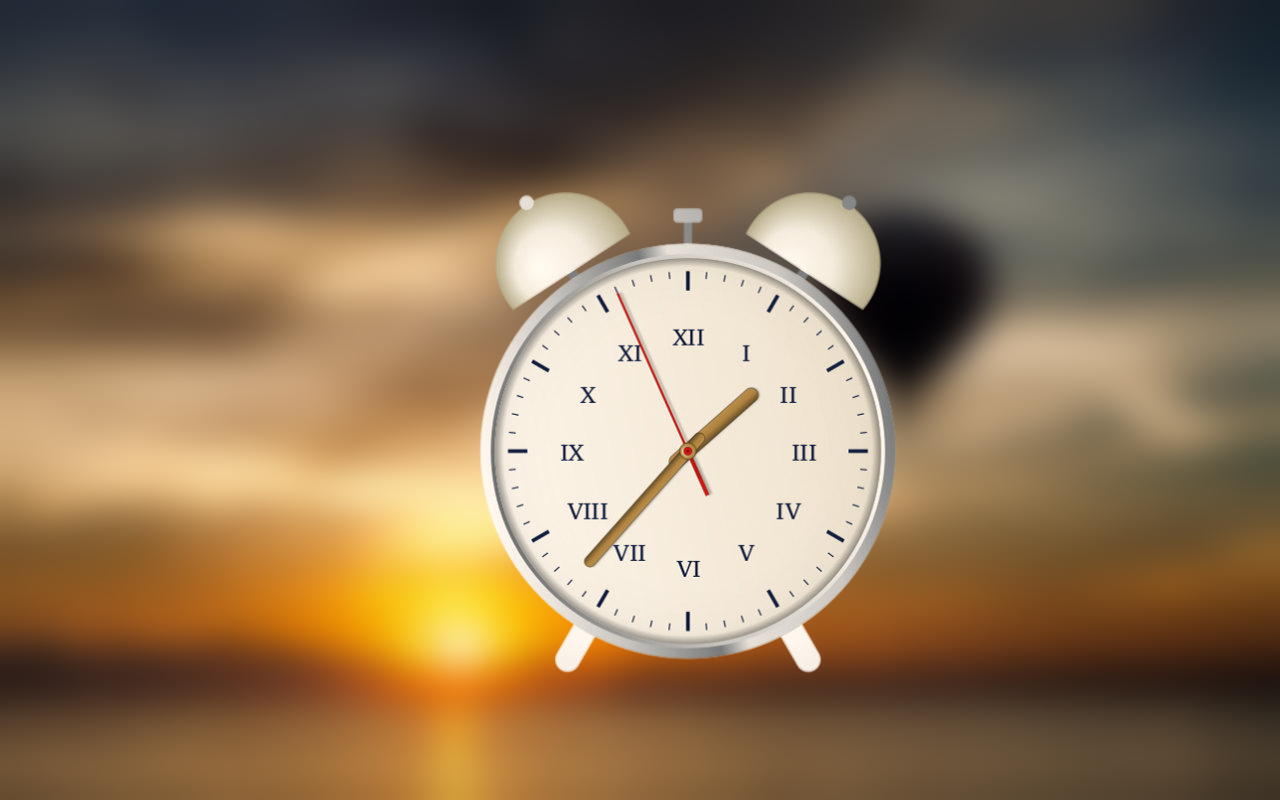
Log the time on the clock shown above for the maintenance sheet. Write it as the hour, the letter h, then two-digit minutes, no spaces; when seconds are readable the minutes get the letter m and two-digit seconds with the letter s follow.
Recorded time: 1h36m56s
